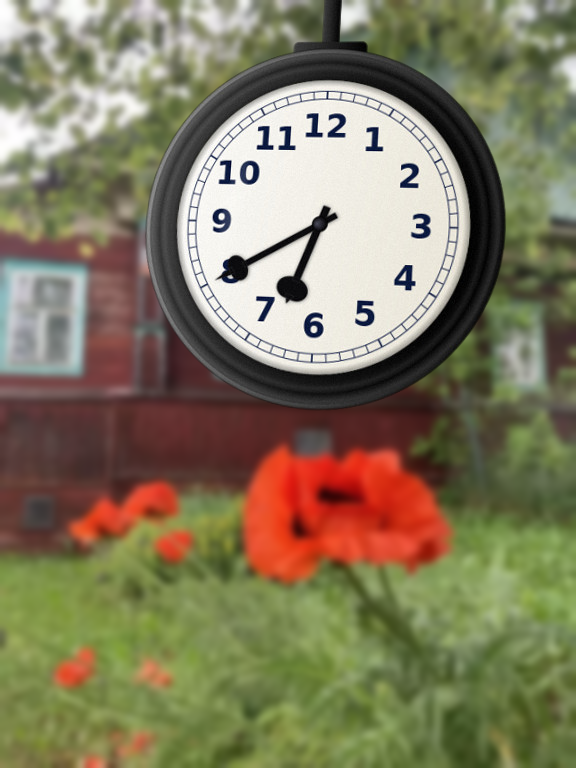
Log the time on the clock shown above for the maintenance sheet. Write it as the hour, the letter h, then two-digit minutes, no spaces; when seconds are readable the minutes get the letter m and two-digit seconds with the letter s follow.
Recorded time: 6h40
